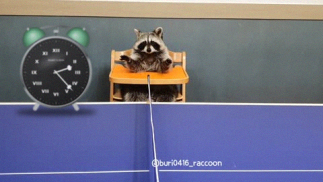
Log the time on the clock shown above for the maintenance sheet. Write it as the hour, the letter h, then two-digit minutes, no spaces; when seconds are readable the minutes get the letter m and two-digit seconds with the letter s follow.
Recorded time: 2h23
